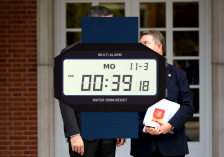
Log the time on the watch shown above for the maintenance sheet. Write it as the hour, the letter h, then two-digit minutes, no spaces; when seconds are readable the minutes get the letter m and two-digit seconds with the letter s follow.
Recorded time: 0h39m18s
